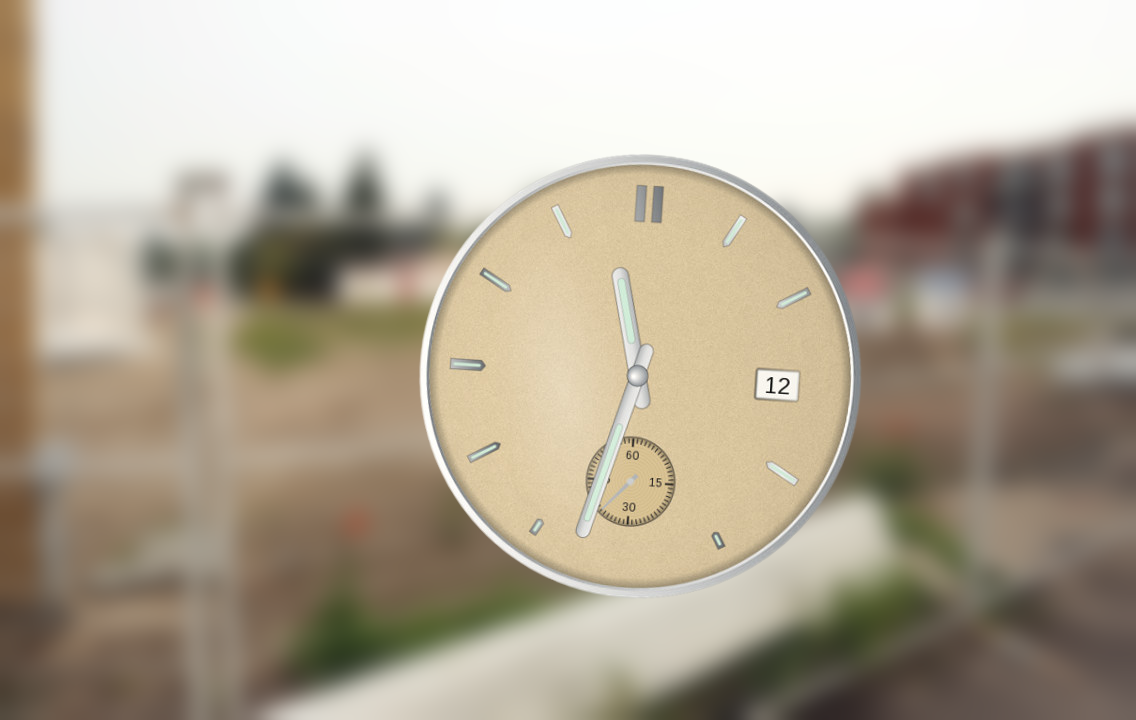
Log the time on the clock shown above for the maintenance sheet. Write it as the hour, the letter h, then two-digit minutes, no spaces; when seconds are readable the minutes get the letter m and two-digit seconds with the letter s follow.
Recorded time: 11h32m37s
